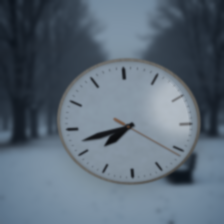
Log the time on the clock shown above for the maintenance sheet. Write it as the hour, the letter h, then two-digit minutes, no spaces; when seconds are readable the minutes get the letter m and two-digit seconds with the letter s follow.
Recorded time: 7h42m21s
